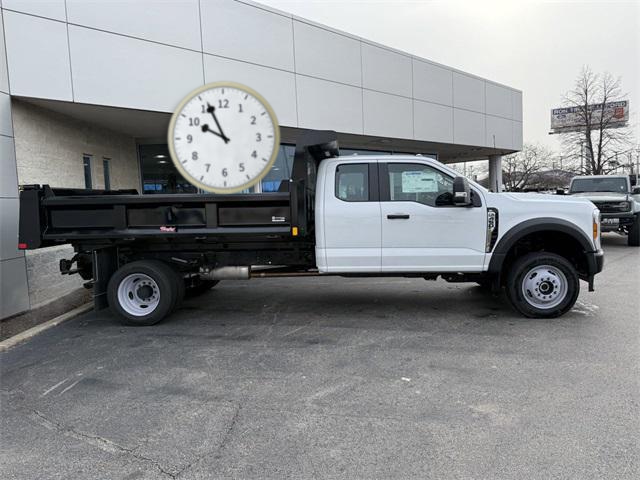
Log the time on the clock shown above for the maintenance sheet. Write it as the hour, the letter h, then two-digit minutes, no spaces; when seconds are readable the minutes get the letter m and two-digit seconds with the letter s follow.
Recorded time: 9h56
